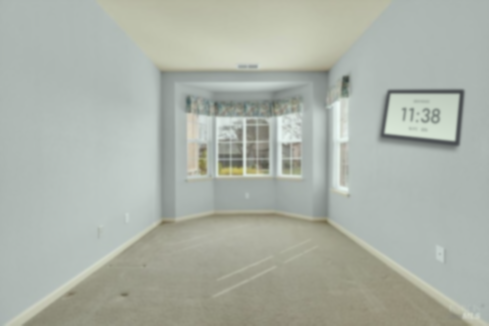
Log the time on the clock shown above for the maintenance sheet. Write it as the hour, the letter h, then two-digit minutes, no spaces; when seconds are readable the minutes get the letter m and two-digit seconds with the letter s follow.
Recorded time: 11h38
